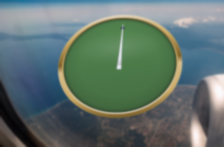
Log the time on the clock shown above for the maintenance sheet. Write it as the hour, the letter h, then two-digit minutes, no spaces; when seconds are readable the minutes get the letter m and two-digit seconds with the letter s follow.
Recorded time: 12h00
